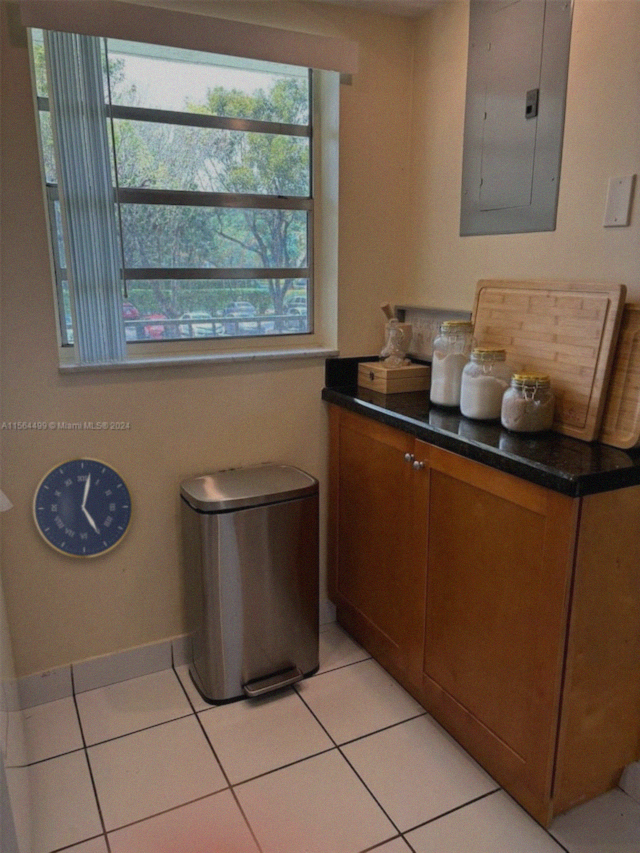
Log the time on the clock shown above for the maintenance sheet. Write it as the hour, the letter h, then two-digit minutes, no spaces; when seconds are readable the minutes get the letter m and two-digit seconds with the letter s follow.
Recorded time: 5h02
